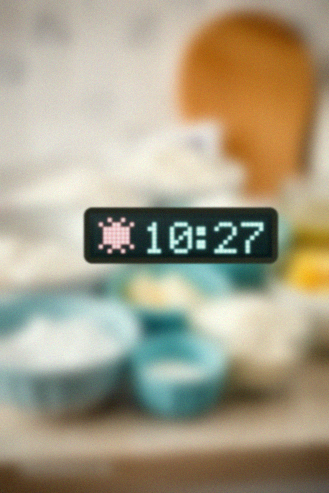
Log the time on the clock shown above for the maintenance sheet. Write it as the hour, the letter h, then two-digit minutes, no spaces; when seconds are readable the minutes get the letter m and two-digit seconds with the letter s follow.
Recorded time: 10h27
